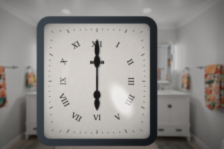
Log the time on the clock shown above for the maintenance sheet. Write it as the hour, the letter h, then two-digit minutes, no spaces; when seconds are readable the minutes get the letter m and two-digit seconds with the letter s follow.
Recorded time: 6h00
